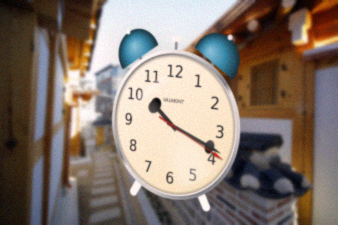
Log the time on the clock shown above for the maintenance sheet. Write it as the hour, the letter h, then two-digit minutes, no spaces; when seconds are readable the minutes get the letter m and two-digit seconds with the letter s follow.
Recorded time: 10h18m19s
